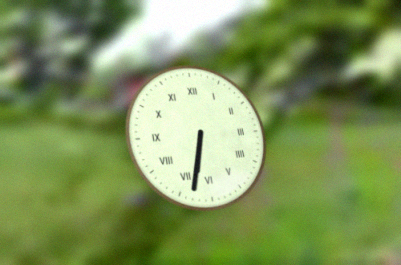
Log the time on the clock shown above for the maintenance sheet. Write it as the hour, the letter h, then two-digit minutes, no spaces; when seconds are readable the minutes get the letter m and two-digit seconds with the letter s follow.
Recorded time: 6h33
